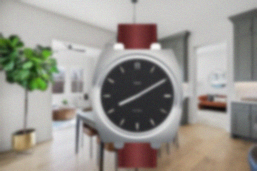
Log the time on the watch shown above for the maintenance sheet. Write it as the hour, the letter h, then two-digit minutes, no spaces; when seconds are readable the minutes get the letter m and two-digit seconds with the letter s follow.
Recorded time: 8h10
